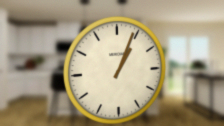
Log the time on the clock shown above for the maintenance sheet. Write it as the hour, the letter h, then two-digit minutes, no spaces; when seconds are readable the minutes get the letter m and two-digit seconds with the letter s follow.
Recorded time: 1h04
